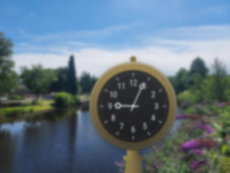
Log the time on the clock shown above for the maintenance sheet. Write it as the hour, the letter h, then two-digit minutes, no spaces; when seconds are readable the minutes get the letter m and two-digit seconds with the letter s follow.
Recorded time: 9h04
